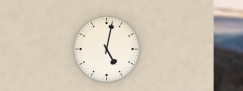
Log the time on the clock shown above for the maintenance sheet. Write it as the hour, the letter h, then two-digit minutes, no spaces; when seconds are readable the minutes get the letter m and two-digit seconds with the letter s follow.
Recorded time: 5h02
